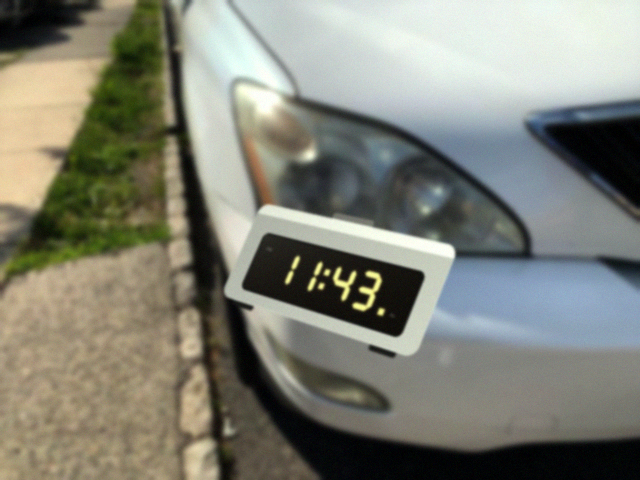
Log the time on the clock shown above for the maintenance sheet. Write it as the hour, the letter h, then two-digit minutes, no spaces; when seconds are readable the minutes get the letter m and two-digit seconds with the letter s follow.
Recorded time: 11h43
